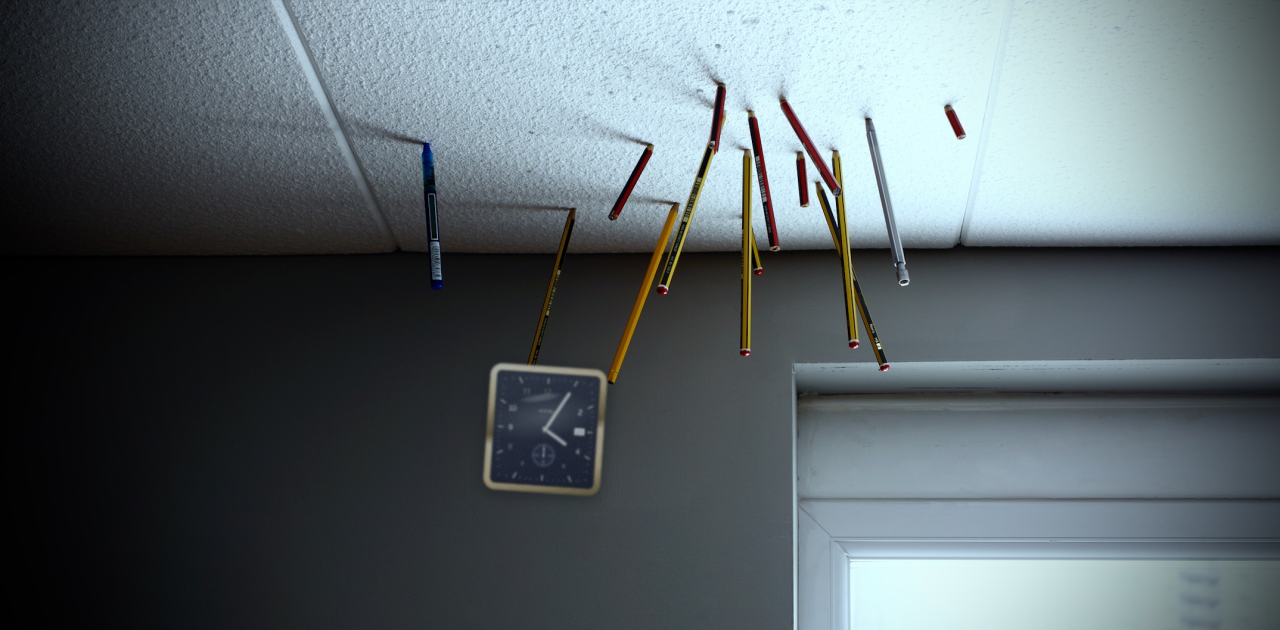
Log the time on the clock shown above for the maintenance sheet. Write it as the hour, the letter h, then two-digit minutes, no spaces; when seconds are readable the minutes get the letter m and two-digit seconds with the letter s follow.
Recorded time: 4h05
